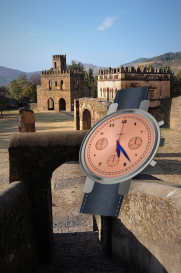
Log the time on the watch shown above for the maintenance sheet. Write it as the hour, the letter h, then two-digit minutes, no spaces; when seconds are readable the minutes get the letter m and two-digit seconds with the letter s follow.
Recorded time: 5h23
